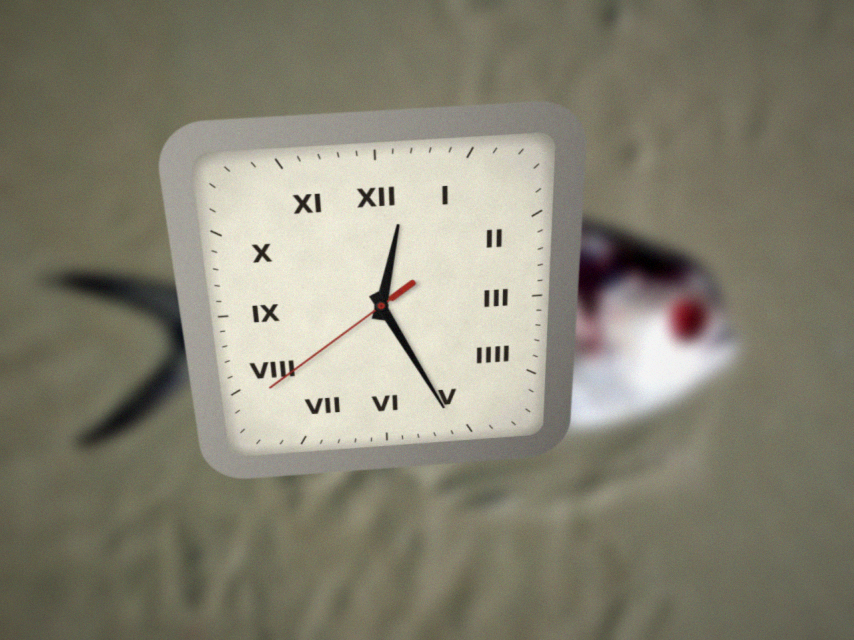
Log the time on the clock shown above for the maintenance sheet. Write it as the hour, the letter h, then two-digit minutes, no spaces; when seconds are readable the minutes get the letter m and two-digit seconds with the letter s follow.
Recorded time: 12h25m39s
